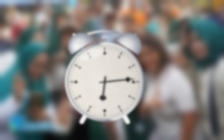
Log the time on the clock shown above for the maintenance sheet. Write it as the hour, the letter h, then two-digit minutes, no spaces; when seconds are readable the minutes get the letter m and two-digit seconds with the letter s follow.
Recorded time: 6h14
